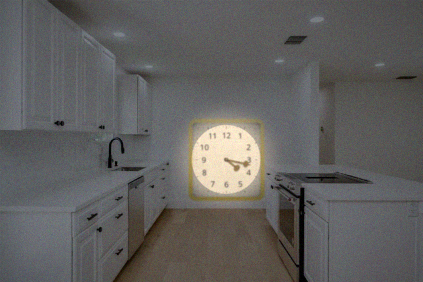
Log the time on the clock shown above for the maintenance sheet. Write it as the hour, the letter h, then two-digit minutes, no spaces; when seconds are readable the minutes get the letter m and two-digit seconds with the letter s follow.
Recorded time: 4h17
